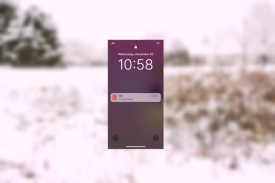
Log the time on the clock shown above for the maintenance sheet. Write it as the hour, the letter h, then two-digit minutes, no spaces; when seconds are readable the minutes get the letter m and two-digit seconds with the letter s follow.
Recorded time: 10h58
